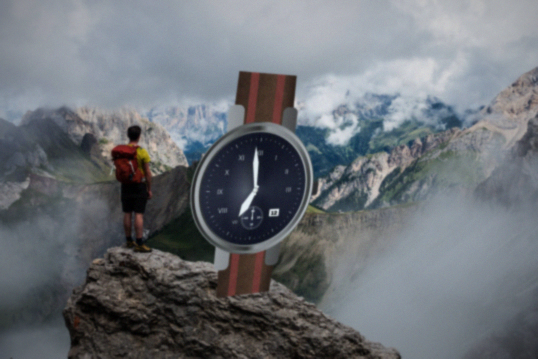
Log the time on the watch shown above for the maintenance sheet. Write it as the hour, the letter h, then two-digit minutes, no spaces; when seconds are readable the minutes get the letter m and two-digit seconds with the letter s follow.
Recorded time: 6h59
